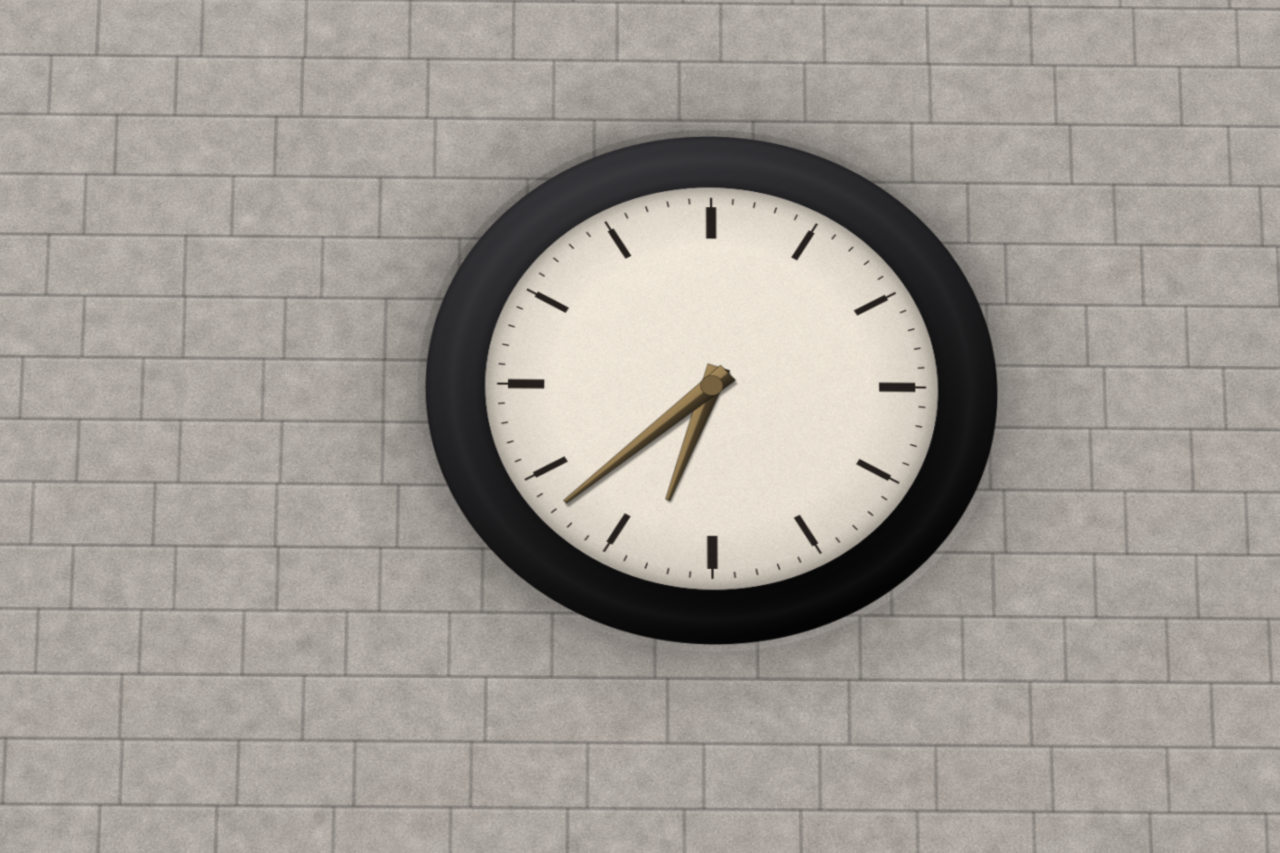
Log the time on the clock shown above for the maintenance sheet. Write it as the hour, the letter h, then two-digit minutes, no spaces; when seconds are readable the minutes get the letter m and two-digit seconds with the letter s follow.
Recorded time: 6h38
